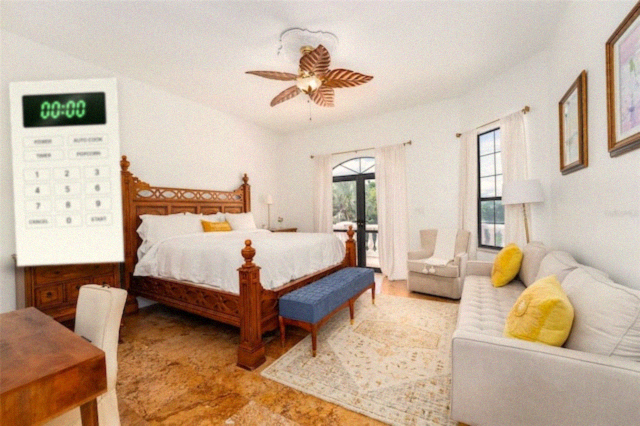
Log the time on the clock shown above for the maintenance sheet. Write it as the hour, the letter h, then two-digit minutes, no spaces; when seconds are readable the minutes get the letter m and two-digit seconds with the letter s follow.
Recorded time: 0h00
